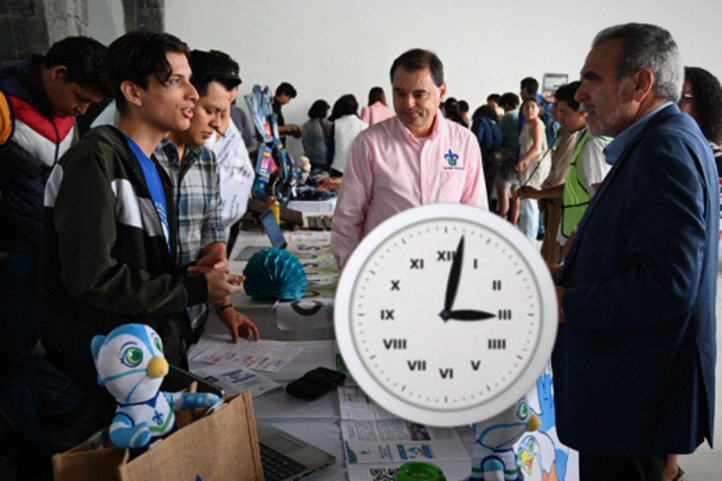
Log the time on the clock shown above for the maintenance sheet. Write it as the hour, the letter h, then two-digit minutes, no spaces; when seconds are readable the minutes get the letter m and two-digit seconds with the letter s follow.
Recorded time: 3h02
